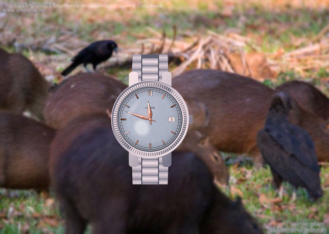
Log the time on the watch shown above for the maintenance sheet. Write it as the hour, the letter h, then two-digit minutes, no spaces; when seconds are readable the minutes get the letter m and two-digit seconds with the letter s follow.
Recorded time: 11h48
